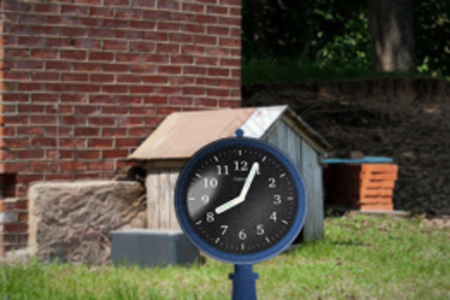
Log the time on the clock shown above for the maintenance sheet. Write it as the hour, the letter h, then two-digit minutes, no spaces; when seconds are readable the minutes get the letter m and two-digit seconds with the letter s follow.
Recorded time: 8h04
